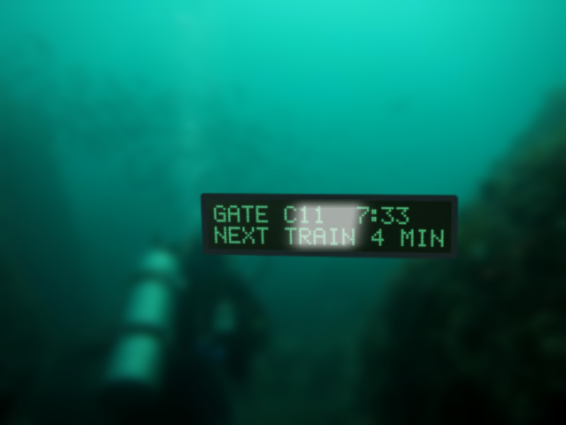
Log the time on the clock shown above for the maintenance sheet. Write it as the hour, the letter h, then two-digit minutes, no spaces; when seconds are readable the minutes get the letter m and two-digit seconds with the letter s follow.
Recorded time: 7h33
